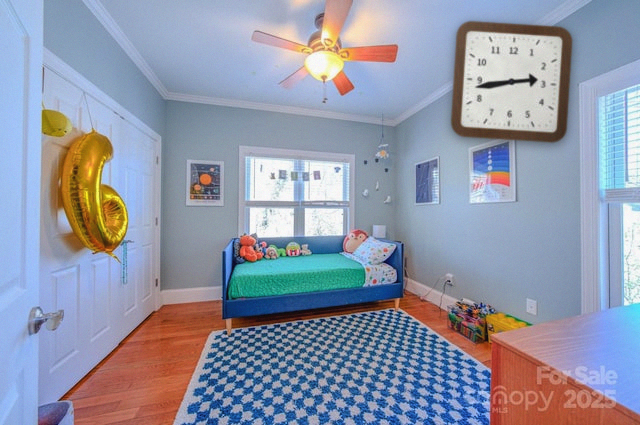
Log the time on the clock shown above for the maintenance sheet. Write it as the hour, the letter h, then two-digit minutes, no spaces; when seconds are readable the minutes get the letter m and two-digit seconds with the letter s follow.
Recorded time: 2h43
